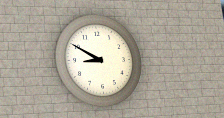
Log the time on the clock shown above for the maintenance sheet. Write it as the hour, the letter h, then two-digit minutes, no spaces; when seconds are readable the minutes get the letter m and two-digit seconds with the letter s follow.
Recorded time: 8h50
